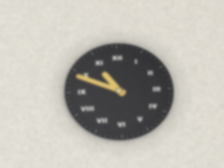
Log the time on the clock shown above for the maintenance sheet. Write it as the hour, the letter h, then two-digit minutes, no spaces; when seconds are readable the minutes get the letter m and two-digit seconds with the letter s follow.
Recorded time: 10h49
